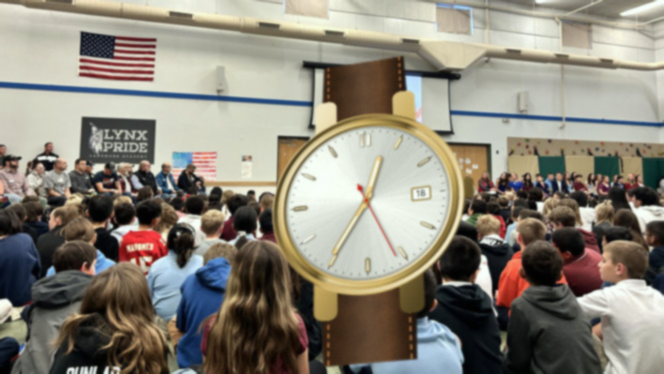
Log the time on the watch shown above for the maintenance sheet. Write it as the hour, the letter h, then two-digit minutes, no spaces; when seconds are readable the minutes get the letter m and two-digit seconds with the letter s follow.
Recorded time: 12h35m26s
